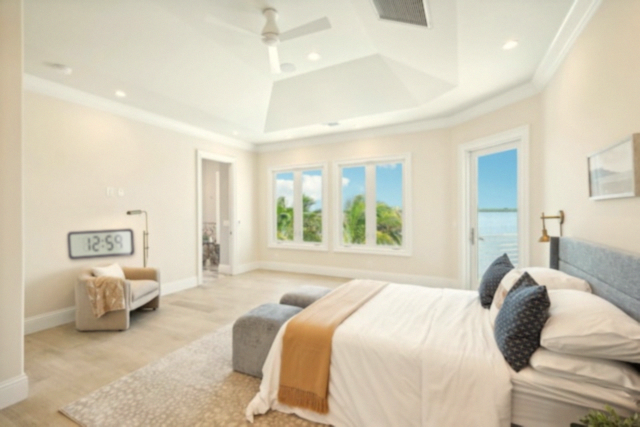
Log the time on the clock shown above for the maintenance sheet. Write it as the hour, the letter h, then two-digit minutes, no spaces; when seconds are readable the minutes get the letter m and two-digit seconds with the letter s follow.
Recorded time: 12h59
